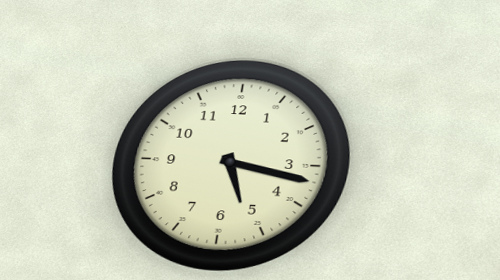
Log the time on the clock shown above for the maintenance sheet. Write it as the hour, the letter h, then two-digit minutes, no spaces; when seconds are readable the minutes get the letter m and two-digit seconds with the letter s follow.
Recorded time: 5h17
